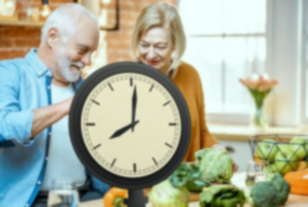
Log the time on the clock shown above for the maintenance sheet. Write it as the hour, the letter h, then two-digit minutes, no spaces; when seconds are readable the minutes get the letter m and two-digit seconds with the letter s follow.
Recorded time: 8h01
